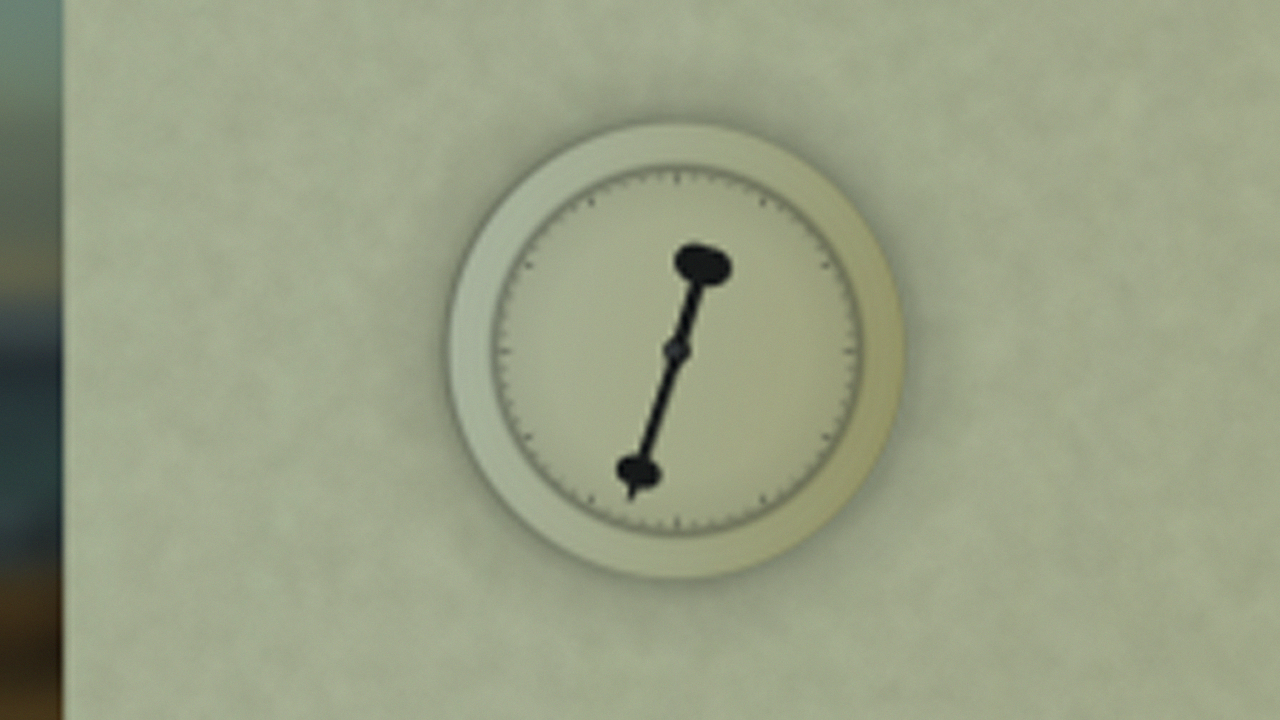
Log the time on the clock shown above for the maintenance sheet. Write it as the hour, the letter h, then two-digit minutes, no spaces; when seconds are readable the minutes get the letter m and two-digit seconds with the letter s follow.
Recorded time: 12h33
